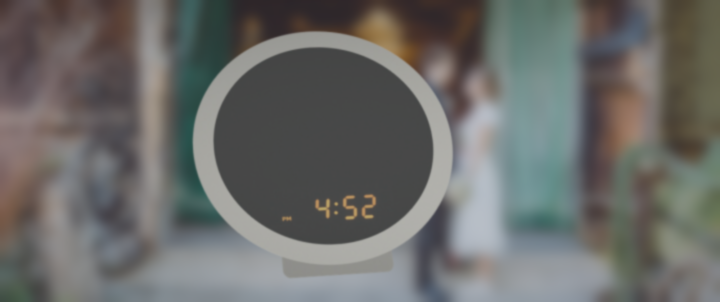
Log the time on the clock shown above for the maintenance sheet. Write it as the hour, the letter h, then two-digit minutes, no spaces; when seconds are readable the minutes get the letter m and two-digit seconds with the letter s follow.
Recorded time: 4h52
